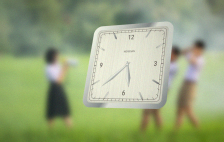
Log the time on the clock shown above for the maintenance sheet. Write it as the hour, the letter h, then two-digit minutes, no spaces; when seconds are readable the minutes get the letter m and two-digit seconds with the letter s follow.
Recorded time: 5h38
